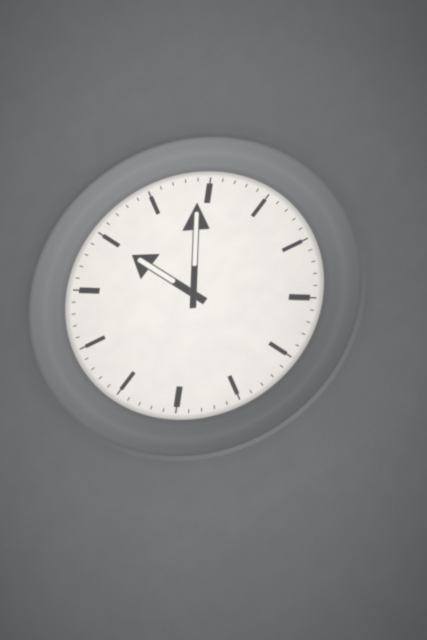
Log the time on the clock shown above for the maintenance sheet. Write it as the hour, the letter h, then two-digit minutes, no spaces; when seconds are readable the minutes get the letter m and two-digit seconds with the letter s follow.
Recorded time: 9h59
